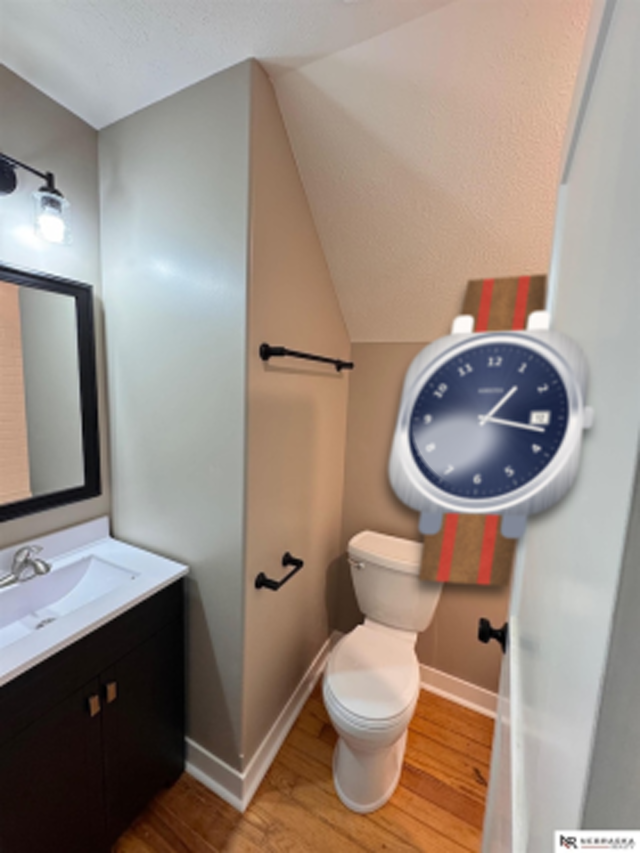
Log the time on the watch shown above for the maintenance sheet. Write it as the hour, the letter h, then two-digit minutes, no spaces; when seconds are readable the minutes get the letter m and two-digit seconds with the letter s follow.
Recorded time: 1h17
